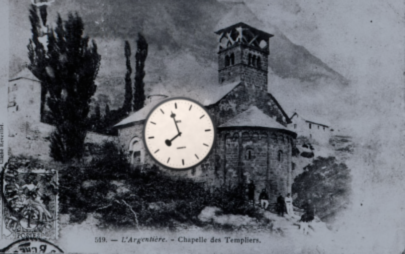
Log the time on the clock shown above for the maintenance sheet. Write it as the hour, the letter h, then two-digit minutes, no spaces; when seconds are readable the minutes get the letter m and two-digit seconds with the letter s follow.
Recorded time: 7h58
